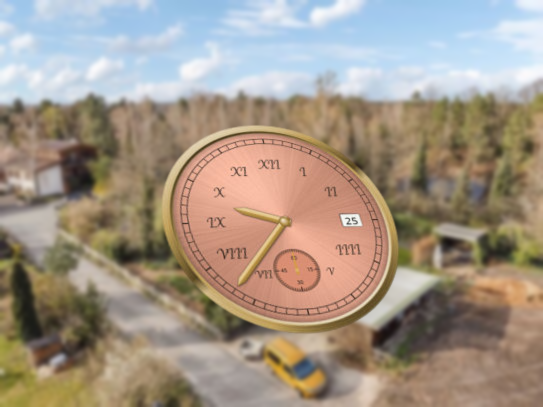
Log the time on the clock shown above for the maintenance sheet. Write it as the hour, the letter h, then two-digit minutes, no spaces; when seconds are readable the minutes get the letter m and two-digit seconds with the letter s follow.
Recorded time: 9h37
